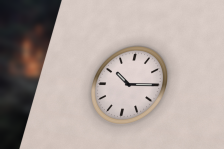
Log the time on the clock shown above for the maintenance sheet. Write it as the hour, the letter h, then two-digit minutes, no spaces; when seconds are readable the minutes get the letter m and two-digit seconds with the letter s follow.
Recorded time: 10h15
